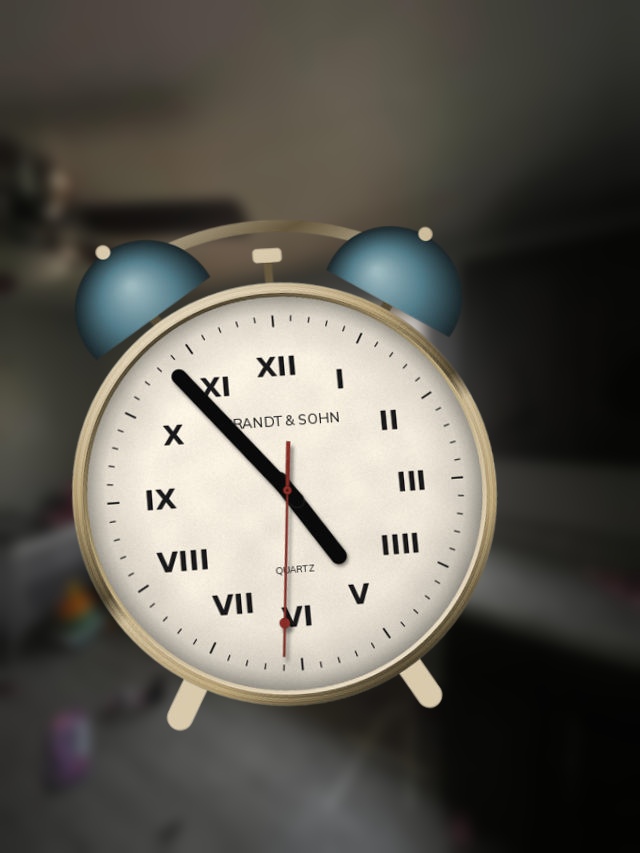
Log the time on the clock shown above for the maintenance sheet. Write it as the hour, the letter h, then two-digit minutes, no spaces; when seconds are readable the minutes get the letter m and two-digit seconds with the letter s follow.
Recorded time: 4h53m31s
